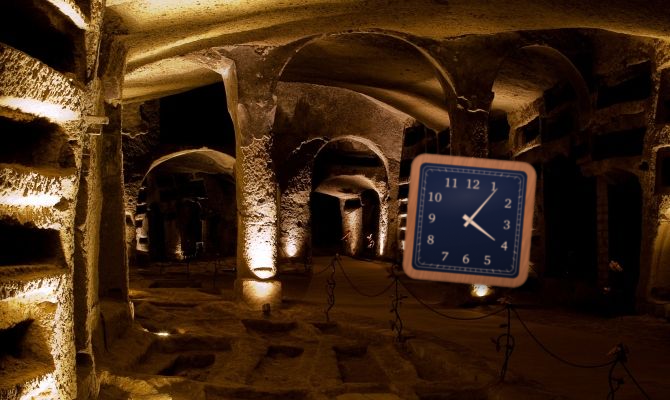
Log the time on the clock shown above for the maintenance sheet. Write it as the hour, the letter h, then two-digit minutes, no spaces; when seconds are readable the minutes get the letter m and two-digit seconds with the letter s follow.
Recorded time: 4h06
